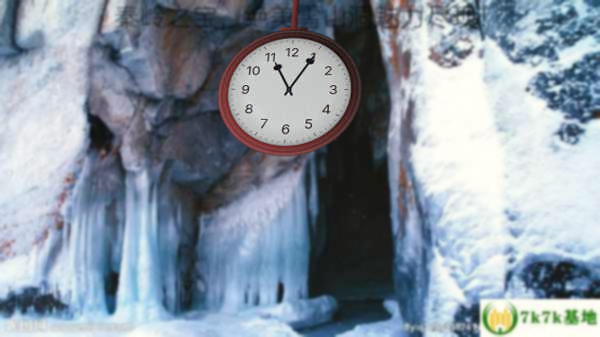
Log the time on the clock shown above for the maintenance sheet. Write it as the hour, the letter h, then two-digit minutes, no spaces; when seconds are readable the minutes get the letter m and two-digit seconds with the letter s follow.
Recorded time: 11h05
